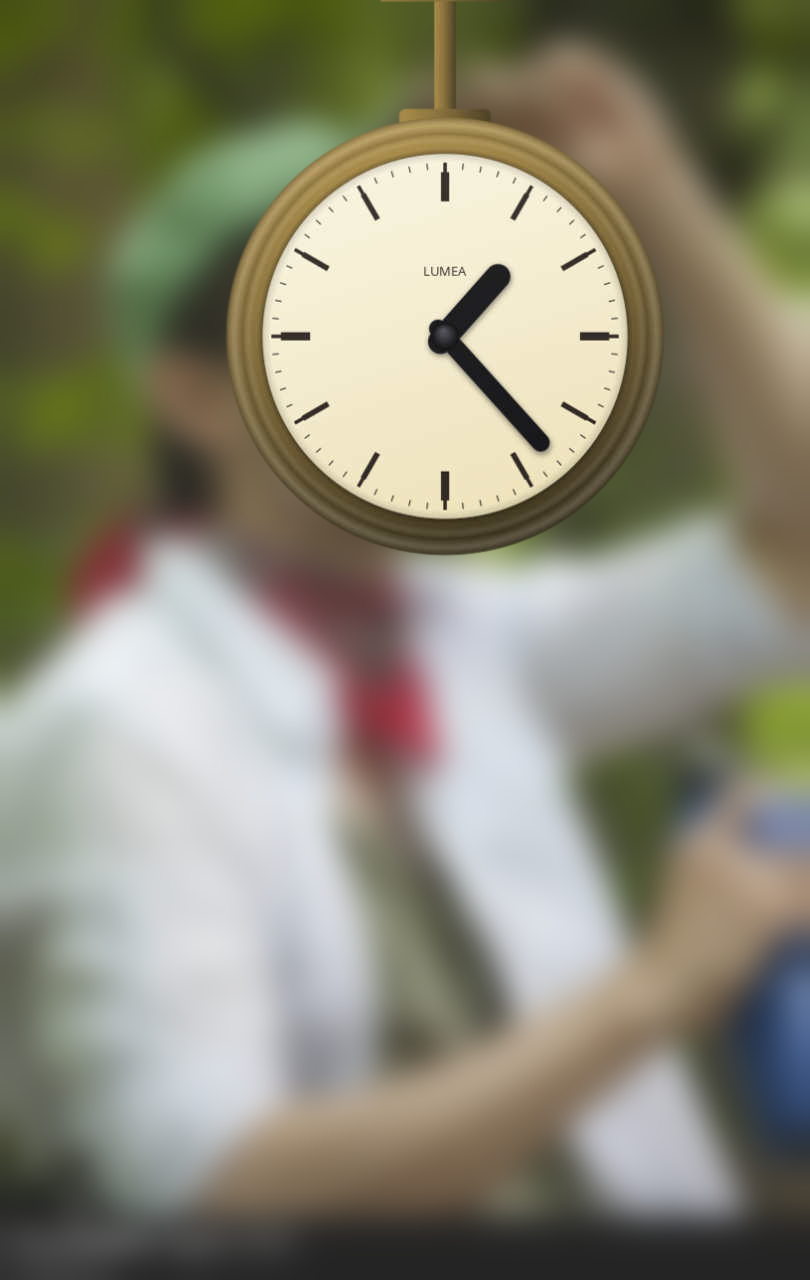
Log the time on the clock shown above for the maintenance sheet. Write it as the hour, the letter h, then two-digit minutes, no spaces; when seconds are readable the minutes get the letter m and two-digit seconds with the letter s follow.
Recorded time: 1h23
